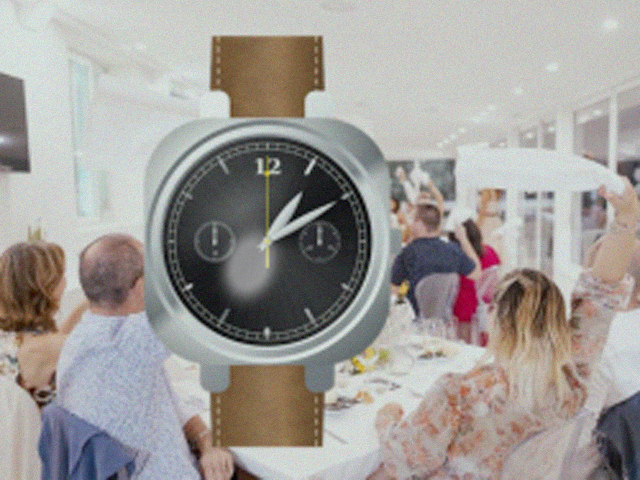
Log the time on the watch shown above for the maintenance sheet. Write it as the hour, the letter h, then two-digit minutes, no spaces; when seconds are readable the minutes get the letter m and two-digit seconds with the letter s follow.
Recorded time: 1h10
